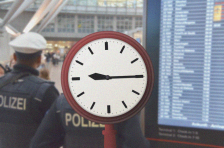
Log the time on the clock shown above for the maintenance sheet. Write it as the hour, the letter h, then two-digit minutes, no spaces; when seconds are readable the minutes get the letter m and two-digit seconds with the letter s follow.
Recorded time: 9h15
